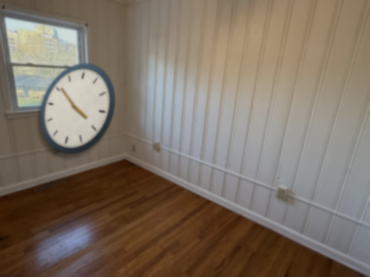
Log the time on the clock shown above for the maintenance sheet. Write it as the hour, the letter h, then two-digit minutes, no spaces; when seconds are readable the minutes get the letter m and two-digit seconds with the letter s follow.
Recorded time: 3h51
